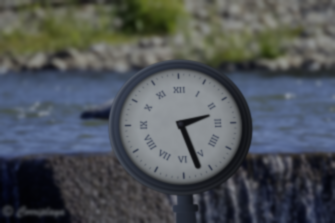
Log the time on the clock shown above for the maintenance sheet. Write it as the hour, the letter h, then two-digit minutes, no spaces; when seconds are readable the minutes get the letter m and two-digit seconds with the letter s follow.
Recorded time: 2h27
